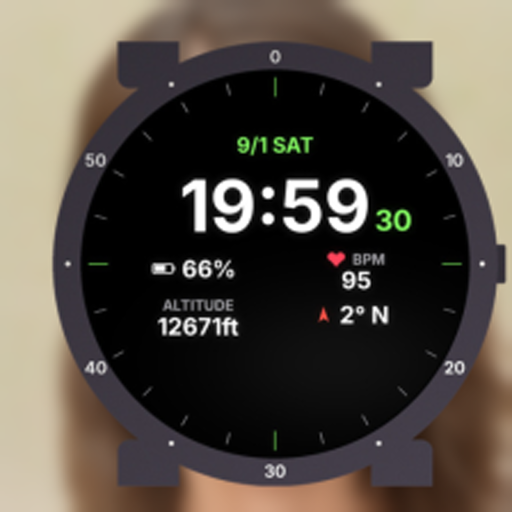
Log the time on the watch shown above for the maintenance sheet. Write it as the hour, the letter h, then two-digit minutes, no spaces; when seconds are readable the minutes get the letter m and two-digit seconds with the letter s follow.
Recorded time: 19h59m30s
